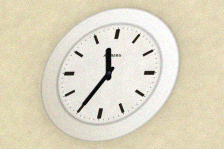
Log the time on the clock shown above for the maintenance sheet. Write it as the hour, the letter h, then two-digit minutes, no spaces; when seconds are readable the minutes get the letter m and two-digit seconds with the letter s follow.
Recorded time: 11h35
